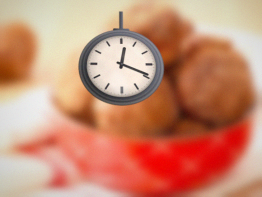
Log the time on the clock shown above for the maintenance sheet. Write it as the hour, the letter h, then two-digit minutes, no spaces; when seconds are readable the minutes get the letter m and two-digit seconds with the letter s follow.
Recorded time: 12h19
